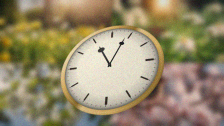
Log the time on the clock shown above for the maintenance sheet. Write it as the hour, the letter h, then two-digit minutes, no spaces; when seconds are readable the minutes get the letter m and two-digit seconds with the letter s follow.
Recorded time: 11h04
